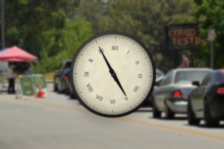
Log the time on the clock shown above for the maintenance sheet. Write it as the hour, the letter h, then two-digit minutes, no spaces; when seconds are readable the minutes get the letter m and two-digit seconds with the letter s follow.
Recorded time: 4h55
